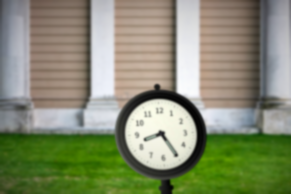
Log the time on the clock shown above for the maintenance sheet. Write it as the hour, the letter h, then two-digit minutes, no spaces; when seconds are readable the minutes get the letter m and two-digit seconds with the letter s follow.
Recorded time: 8h25
